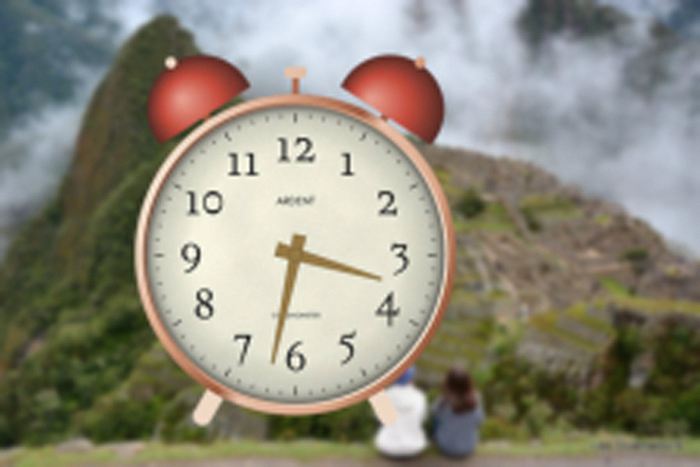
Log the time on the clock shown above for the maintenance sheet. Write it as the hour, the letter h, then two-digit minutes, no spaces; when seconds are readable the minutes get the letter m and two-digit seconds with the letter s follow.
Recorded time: 3h32
